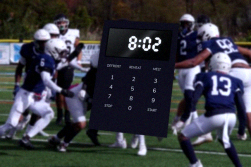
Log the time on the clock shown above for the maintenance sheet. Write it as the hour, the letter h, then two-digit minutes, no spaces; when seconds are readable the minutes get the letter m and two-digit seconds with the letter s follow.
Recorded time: 8h02
